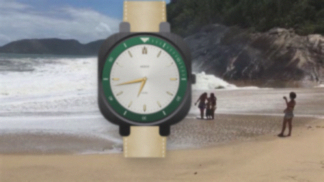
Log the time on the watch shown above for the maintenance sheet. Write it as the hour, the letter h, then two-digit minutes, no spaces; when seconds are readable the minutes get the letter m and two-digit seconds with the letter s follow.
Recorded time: 6h43
